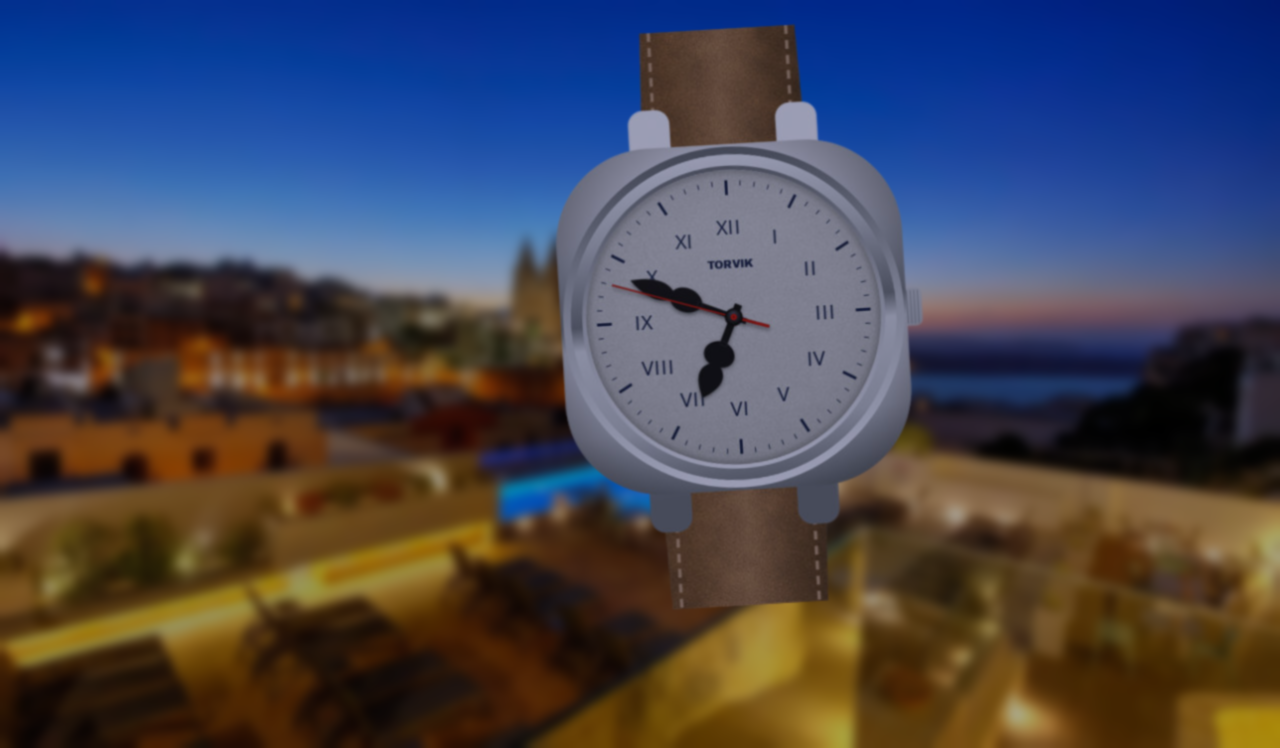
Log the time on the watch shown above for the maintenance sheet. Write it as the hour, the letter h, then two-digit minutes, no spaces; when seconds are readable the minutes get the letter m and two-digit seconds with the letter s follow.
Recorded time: 6h48m48s
